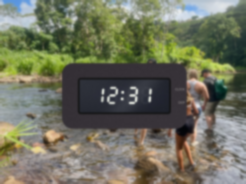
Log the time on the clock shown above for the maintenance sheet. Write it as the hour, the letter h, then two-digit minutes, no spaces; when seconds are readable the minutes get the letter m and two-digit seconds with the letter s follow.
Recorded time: 12h31
